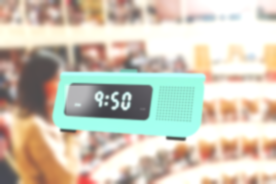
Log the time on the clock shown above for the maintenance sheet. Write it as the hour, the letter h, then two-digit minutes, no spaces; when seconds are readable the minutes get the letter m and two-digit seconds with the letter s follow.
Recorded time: 9h50
